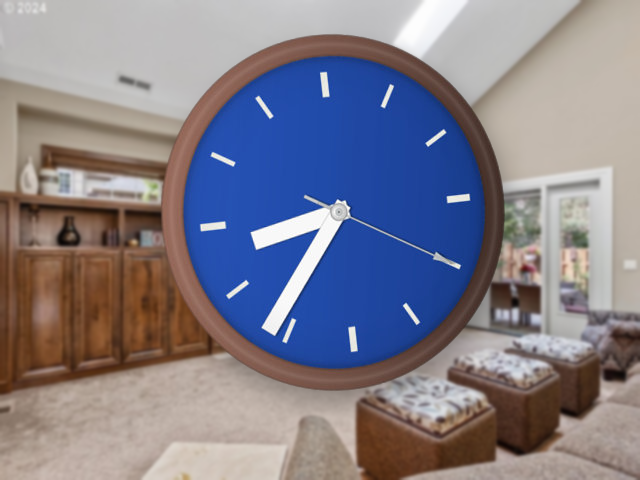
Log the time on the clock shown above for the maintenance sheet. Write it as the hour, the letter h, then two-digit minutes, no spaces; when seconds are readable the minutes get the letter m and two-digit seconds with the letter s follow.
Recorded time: 8h36m20s
